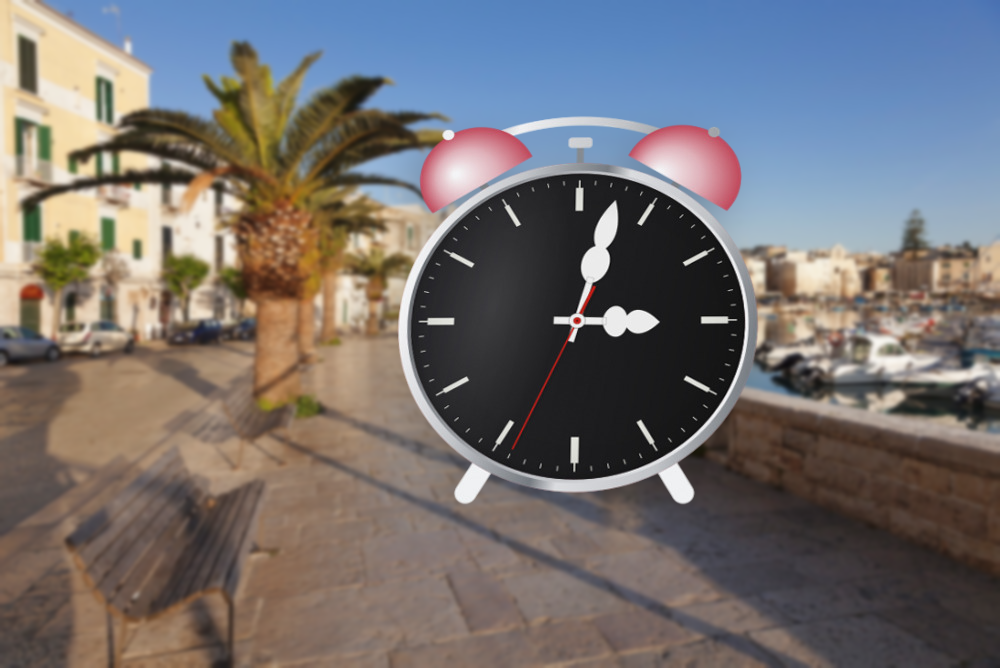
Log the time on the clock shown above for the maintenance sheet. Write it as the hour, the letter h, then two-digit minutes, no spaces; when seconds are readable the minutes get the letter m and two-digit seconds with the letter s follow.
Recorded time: 3h02m34s
